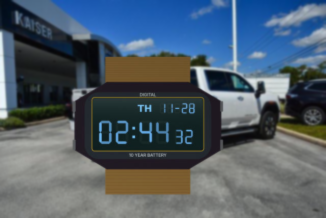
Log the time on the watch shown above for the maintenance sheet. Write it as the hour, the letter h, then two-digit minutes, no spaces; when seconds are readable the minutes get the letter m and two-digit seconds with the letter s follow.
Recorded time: 2h44m32s
